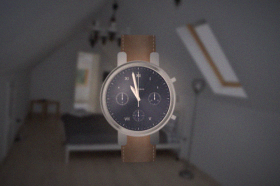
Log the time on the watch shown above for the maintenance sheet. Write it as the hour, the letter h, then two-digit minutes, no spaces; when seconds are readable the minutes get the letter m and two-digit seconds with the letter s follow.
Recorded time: 10h58
